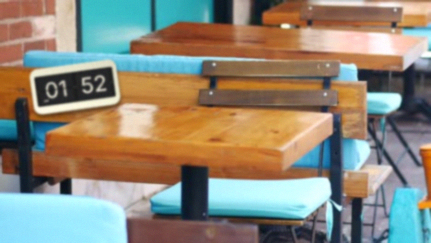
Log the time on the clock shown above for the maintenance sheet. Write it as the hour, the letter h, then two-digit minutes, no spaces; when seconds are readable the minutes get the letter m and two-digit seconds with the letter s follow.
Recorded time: 1h52
